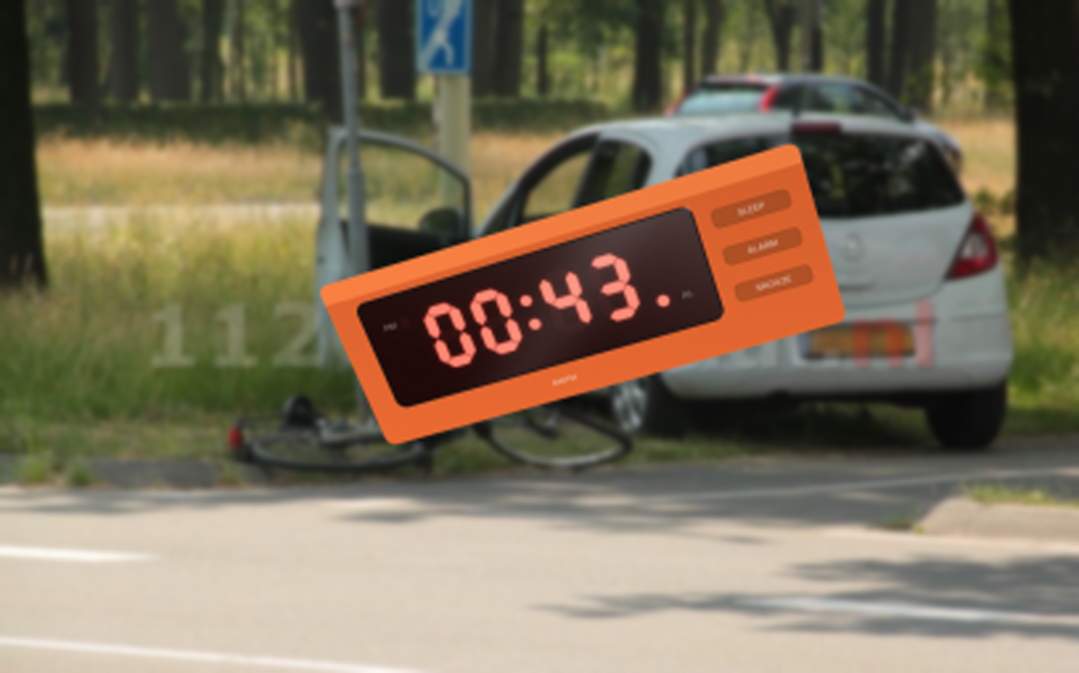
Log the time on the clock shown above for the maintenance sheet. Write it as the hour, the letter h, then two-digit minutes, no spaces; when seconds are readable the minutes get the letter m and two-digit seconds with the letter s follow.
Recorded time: 0h43
